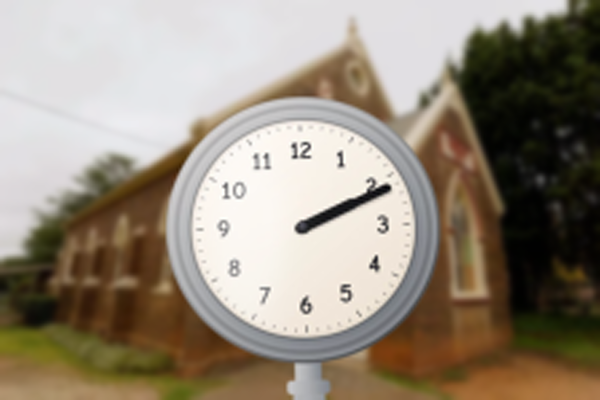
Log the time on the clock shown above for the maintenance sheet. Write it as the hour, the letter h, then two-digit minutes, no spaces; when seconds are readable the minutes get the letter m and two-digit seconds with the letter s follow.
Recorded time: 2h11
